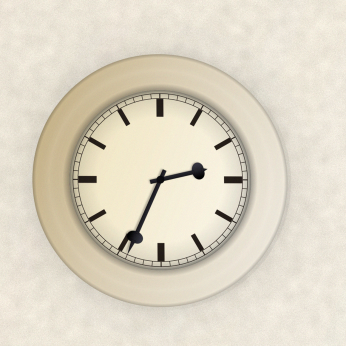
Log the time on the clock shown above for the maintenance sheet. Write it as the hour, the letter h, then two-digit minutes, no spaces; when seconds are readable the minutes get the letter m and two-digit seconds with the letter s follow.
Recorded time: 2h34
